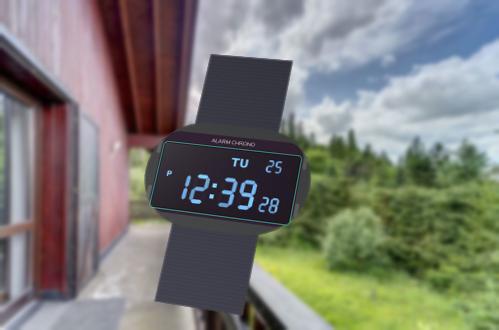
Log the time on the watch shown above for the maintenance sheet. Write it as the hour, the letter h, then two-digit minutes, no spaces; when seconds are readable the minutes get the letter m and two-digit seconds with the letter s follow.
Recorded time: 12h39m28s
